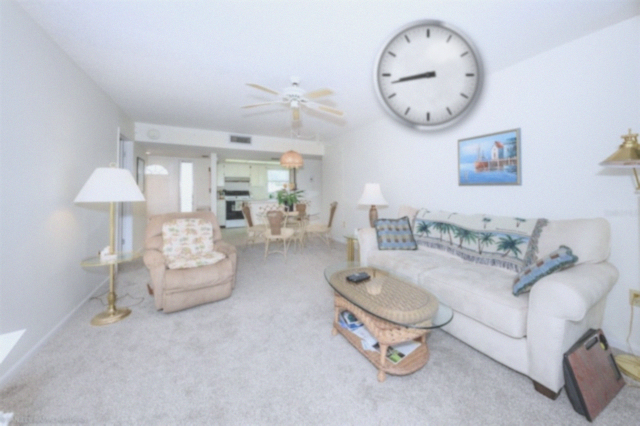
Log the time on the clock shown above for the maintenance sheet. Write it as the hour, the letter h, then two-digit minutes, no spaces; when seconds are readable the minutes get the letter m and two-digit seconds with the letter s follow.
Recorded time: 8h43
